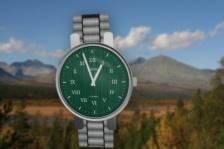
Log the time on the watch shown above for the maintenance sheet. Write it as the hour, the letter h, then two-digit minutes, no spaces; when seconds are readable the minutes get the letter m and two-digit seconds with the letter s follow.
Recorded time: 12h57
